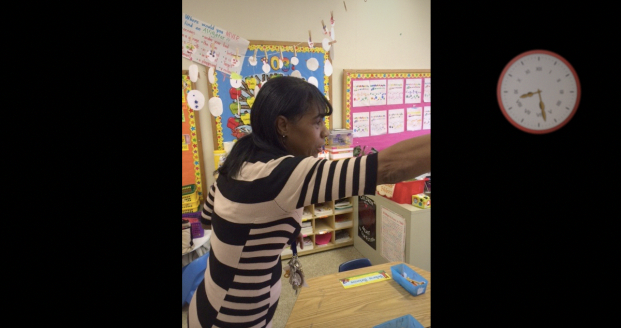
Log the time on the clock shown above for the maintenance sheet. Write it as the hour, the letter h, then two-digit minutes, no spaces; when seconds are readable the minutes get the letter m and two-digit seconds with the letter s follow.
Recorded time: 8h28
